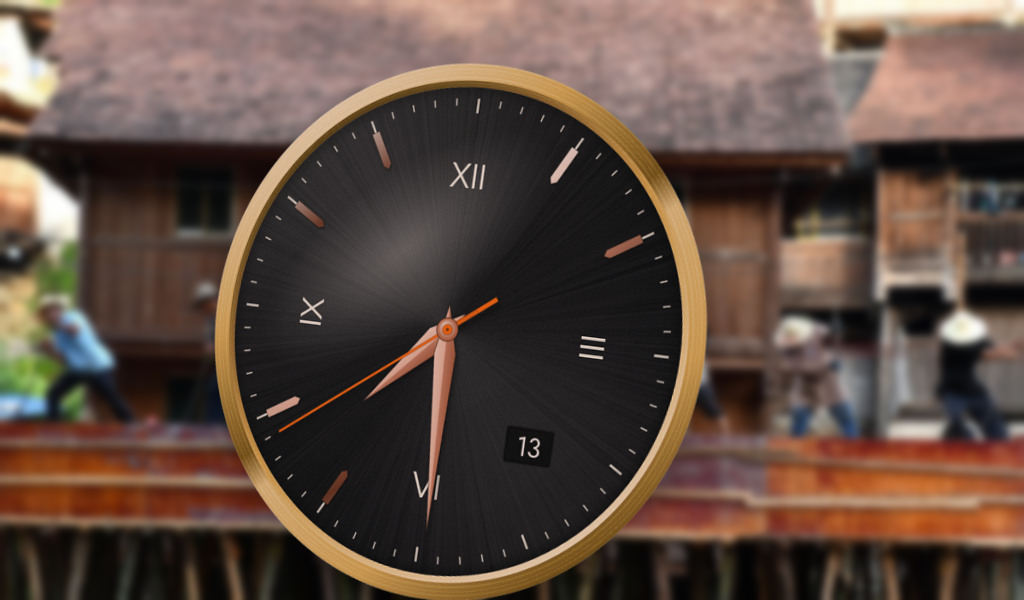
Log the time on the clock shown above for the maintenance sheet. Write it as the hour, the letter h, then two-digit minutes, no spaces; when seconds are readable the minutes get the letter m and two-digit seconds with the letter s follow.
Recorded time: 7h29m39s
